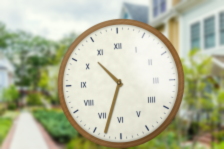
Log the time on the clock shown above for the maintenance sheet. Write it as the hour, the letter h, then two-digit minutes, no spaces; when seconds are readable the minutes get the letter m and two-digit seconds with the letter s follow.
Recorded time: 10h33
